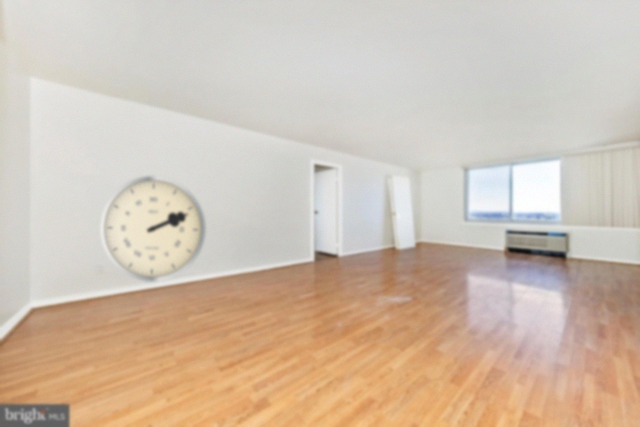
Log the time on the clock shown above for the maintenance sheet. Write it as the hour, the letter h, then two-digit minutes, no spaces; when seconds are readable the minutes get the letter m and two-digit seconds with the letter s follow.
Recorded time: 2h11
